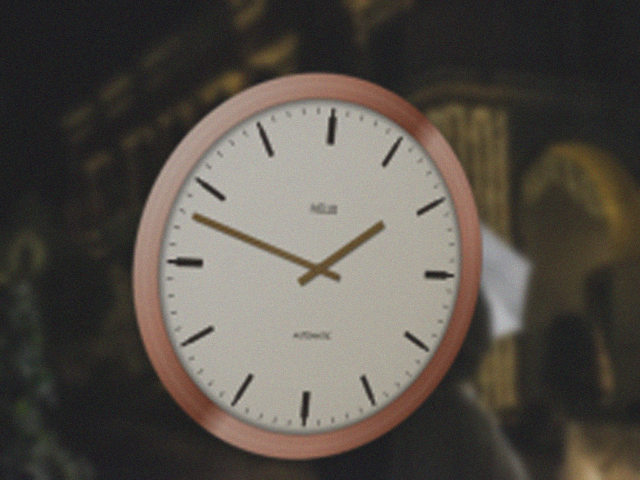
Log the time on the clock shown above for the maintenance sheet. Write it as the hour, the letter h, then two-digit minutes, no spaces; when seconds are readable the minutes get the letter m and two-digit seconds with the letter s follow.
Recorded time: 1h48
